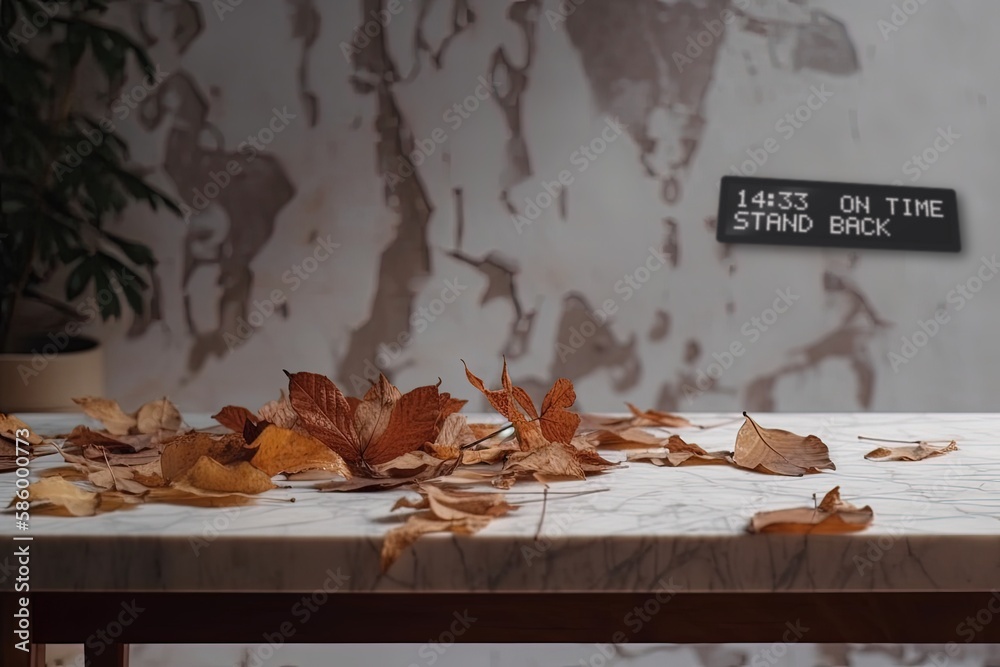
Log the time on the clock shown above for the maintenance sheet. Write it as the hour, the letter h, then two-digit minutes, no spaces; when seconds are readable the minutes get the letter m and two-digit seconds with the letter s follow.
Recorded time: 14h33
